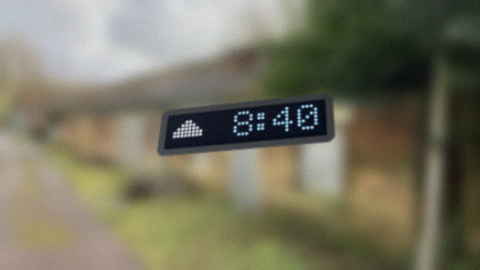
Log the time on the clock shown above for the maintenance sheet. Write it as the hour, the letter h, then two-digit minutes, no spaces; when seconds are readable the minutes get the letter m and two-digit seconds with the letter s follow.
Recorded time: 8h40
